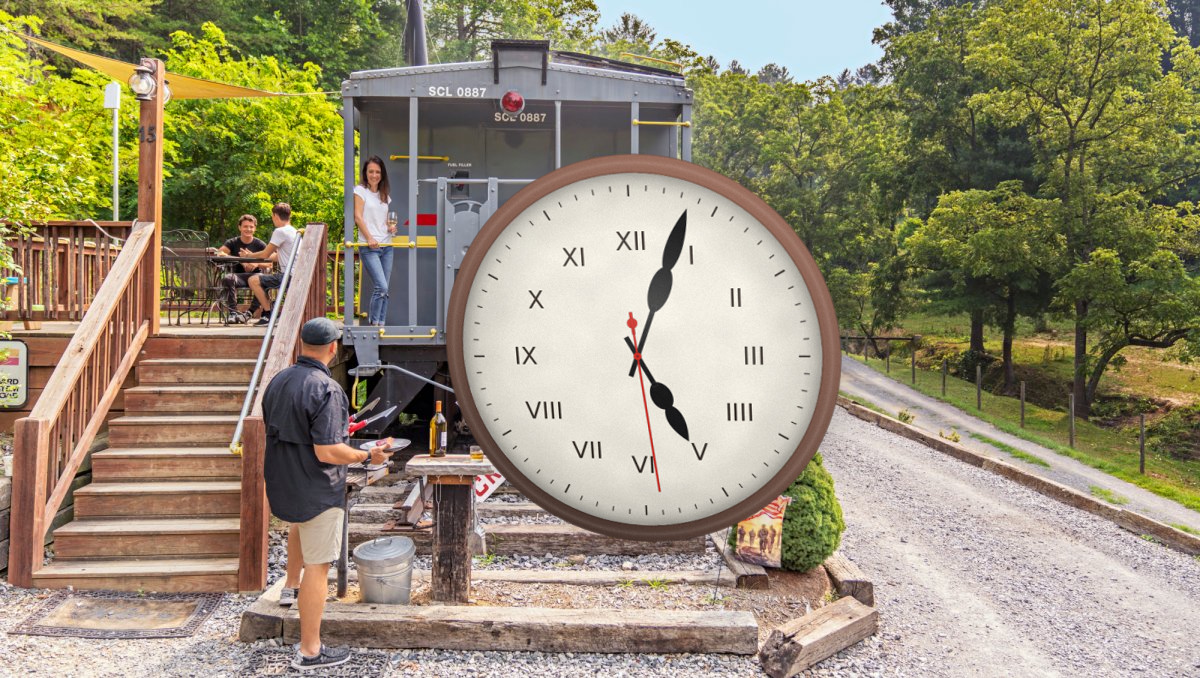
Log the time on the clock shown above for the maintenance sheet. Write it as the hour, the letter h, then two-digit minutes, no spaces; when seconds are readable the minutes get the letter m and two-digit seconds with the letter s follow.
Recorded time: 5h03m29s
